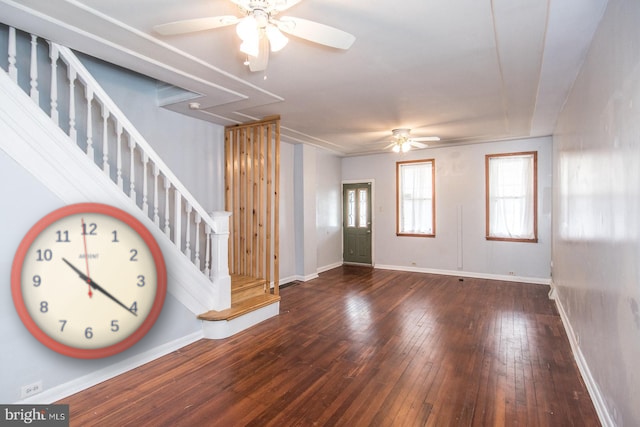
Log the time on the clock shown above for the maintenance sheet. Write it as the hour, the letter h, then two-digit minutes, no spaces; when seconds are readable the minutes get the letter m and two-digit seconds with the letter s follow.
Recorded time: 10h20m59s
